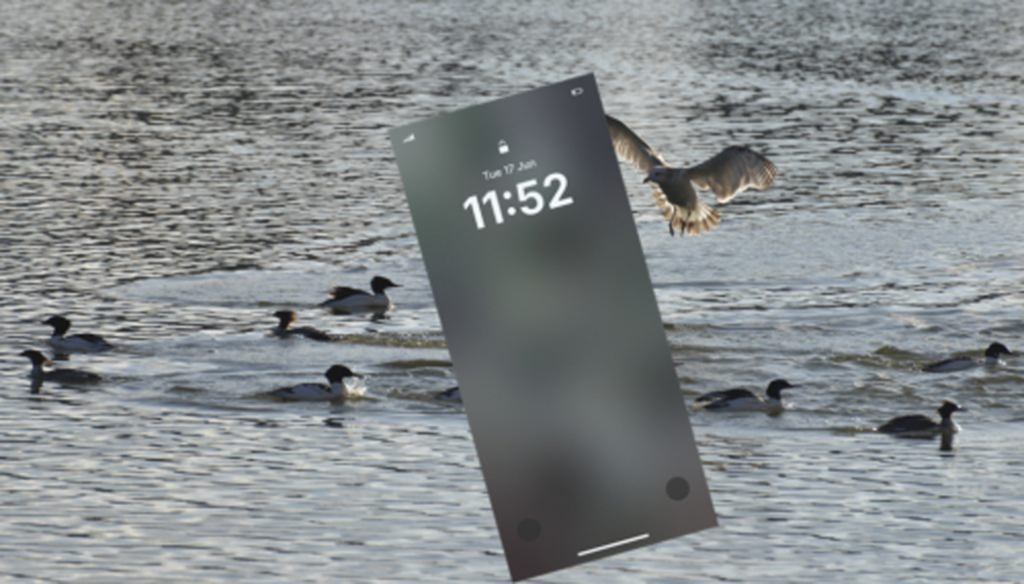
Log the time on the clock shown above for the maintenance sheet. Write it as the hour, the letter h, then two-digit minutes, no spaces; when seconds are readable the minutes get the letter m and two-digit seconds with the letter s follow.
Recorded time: 11h52
